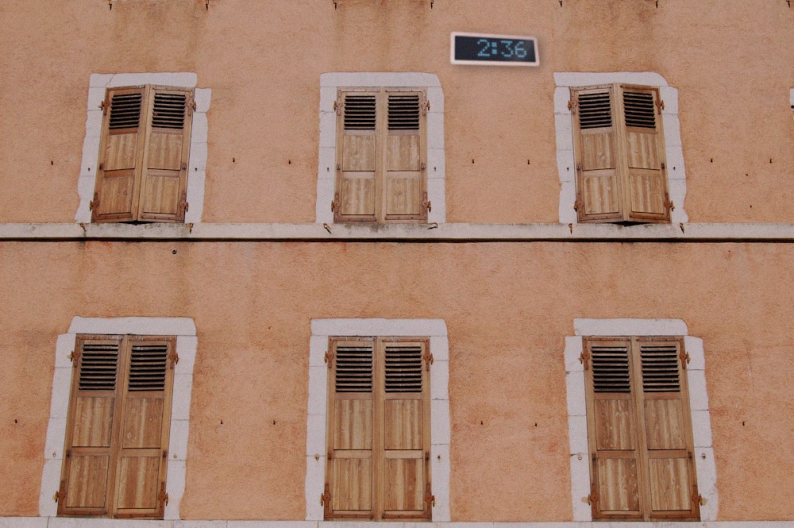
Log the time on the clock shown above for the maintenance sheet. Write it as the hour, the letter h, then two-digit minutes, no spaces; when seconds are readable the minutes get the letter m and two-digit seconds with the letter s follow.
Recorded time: 2h36
